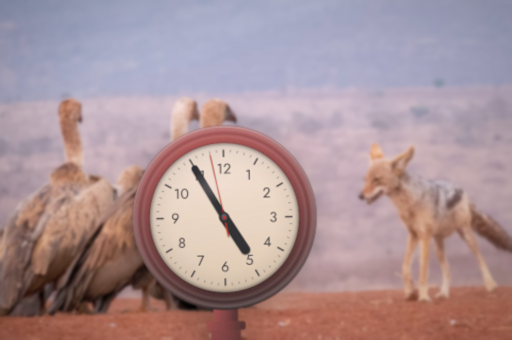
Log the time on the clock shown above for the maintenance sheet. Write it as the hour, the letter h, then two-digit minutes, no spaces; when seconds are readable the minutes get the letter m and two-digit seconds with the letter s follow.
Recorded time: 4h54m58s
